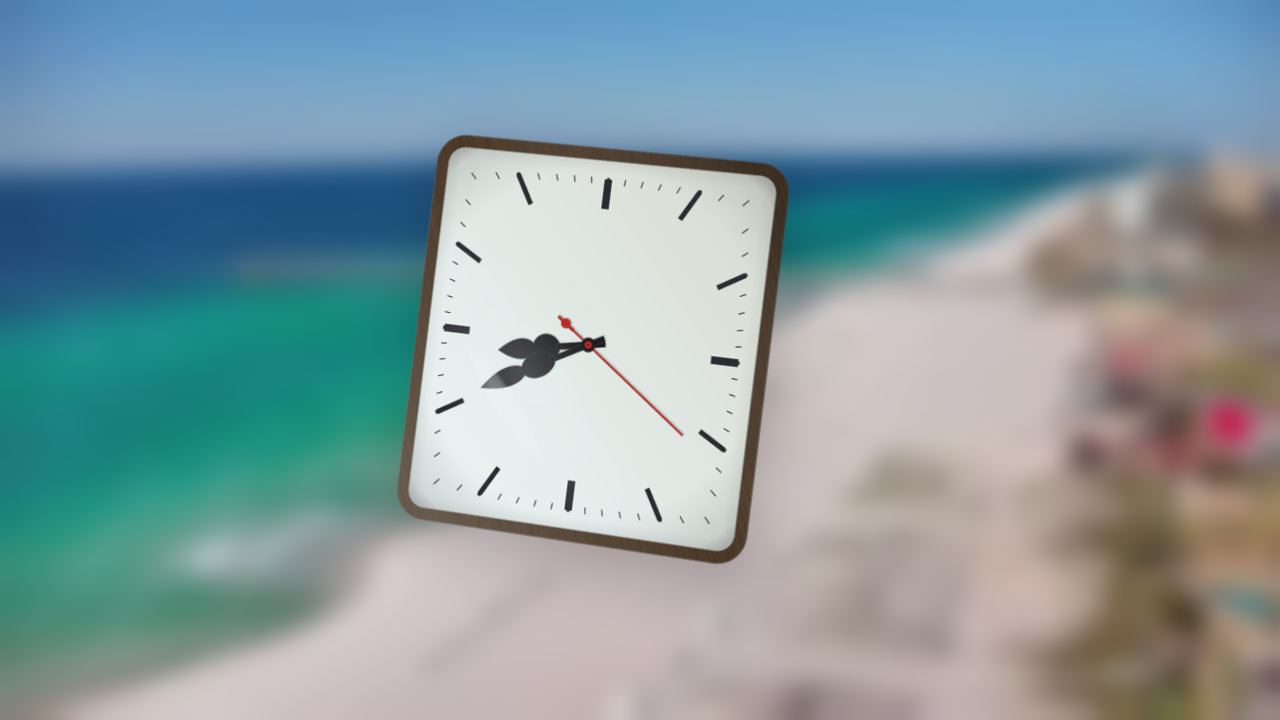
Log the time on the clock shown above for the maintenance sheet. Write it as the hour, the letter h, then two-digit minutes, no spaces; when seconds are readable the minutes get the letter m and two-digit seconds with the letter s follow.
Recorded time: 8h40m21s
